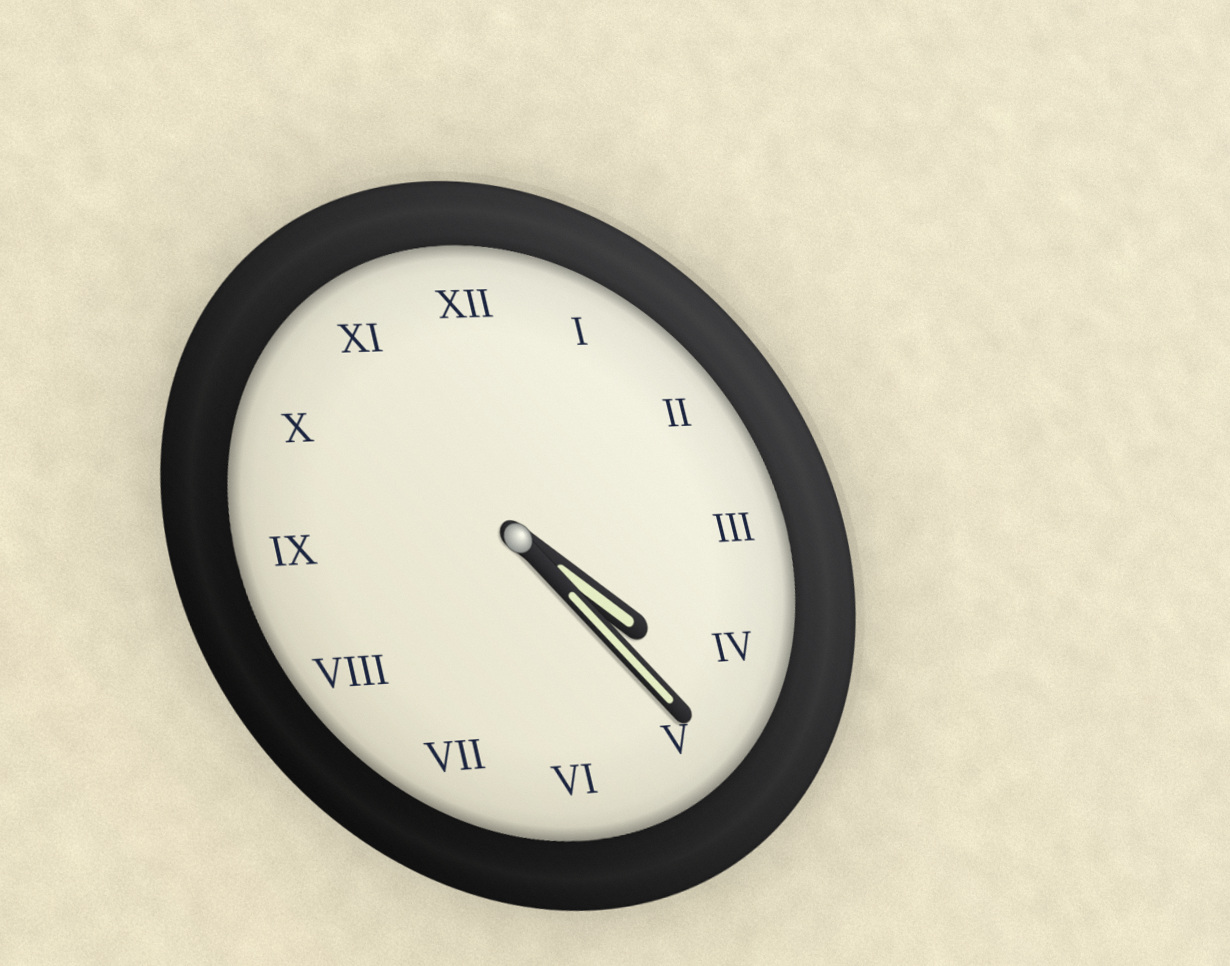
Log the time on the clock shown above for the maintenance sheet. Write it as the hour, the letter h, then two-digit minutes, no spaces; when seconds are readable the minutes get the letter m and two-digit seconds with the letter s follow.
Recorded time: 4h24
